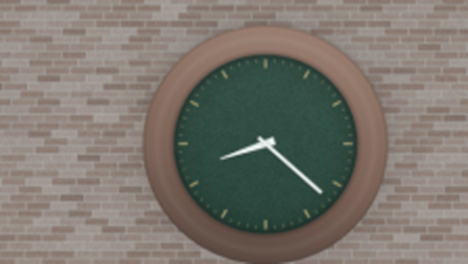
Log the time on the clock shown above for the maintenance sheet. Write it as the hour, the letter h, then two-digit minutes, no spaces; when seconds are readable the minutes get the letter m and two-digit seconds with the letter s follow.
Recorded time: 8h22
